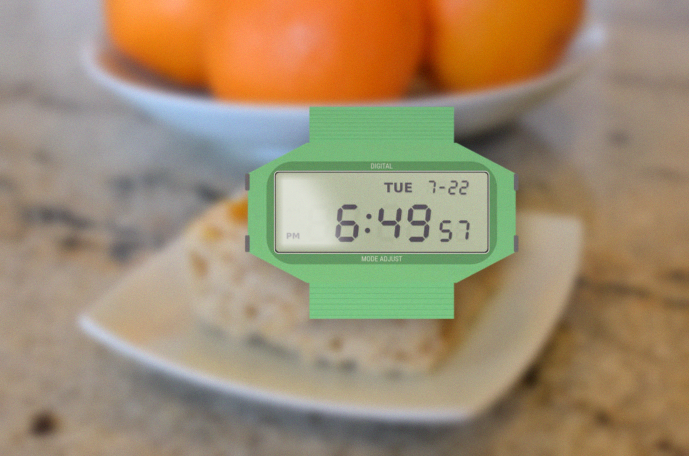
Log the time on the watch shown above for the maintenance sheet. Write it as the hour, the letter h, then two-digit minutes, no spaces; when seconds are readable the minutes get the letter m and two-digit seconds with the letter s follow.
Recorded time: 6h49m57s
